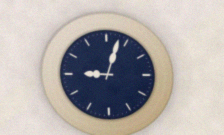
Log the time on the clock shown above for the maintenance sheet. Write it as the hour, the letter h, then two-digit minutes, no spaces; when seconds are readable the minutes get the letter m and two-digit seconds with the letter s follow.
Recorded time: 9h03
